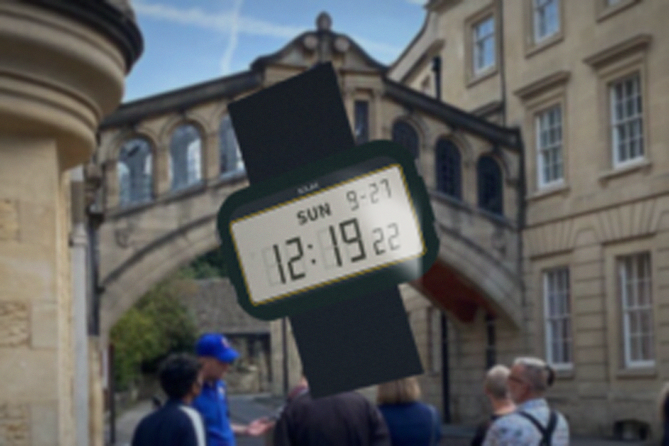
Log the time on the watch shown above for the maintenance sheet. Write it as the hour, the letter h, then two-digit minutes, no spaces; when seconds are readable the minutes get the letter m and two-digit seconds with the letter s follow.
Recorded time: 12h19m22s
